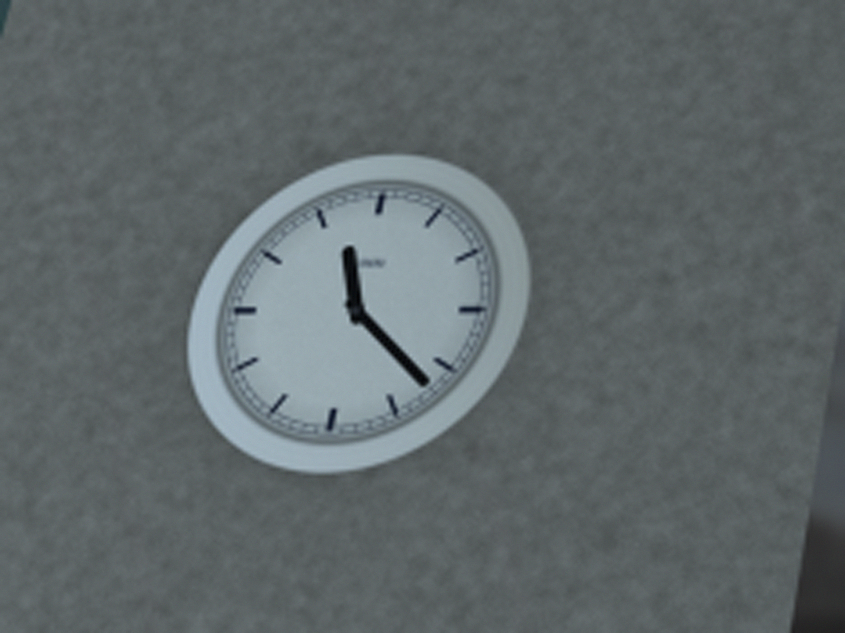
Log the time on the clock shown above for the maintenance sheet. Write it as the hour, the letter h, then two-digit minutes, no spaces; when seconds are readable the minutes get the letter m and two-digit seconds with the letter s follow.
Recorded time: 11h22
